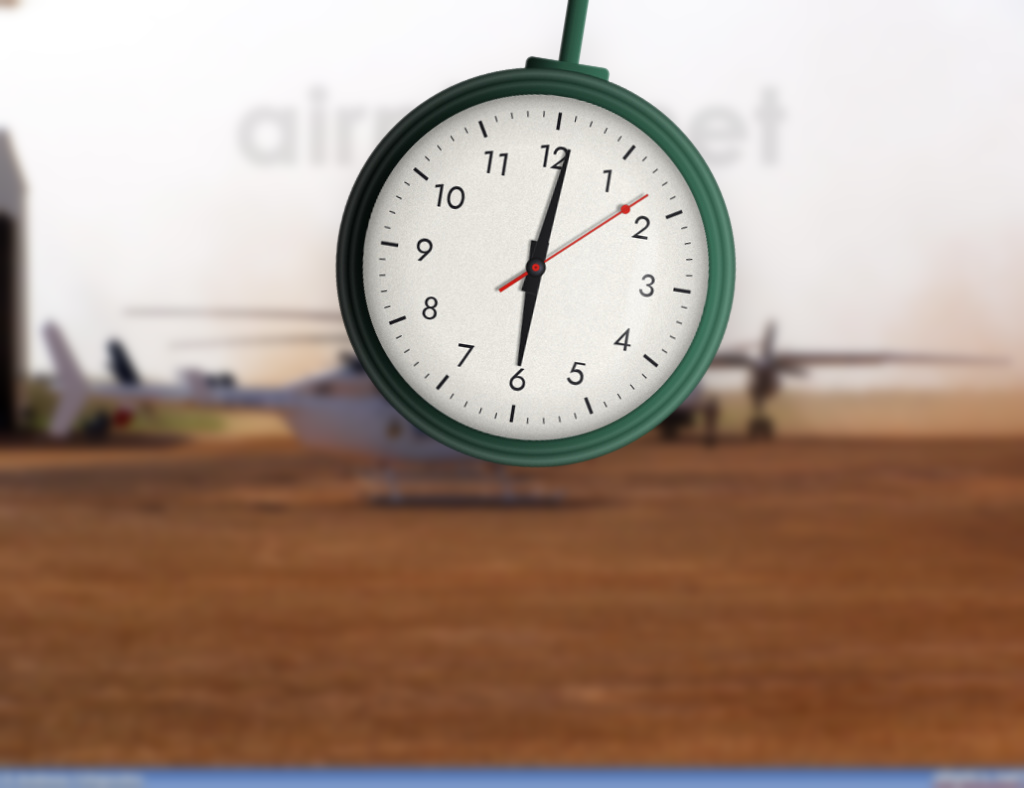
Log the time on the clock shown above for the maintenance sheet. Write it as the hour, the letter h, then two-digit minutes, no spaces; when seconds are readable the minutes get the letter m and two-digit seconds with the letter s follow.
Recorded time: 6h01m08s
